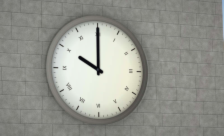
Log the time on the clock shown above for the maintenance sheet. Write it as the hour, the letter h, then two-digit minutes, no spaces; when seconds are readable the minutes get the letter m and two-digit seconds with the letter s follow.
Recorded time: 10h00
